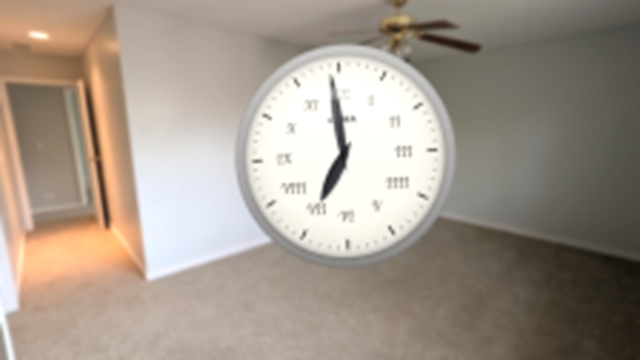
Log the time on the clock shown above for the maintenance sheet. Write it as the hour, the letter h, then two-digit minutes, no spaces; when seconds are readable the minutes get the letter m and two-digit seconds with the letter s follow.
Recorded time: 6h59
